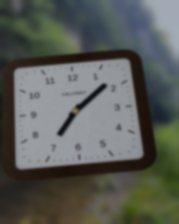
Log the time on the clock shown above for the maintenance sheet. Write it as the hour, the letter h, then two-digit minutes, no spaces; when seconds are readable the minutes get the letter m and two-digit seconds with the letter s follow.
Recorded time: 7h08
